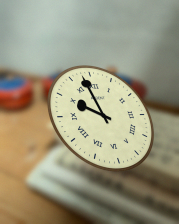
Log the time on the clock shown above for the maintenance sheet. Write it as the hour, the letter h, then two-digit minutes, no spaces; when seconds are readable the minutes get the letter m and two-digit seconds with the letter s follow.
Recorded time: 9h58
